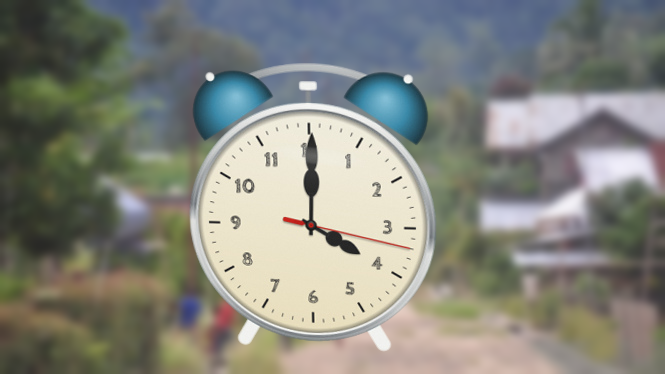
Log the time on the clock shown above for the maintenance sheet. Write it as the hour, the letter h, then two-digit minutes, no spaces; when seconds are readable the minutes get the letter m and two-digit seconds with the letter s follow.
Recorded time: 4h00m17s
